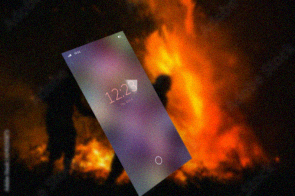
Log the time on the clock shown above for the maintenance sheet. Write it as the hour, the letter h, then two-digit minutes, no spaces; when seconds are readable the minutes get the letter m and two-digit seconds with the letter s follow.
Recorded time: 12h23
